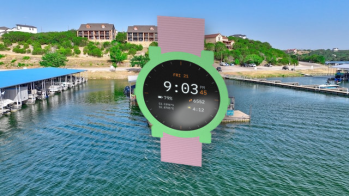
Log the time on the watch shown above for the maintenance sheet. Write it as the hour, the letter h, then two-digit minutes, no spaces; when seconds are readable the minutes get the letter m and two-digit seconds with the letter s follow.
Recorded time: 9h03
